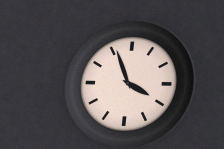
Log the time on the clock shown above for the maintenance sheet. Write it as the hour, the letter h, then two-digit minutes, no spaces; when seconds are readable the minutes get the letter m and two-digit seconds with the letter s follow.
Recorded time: 3h56
